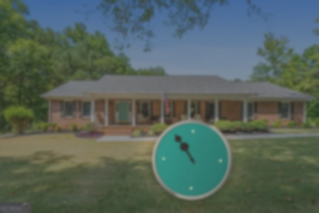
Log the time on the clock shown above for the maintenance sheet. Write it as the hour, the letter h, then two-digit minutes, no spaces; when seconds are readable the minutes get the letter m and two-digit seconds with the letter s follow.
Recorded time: 10h54
